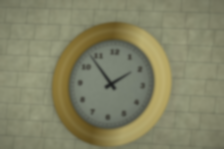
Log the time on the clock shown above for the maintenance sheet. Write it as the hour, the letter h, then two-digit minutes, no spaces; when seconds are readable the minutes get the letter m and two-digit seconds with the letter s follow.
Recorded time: 1h53
